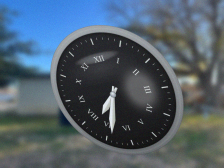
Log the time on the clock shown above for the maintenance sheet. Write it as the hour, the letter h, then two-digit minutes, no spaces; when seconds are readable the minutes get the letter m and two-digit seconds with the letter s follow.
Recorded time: 7h34
